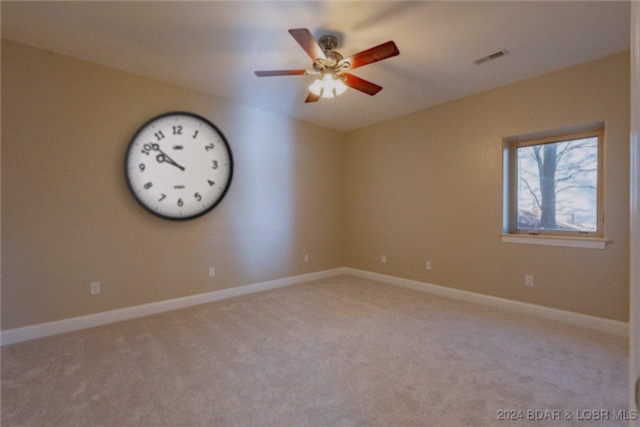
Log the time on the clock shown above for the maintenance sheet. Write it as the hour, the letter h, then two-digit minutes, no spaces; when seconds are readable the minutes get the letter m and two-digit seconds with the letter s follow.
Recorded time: 9h52
